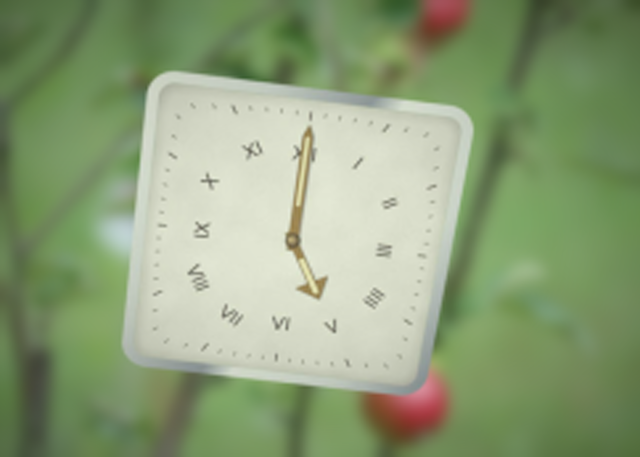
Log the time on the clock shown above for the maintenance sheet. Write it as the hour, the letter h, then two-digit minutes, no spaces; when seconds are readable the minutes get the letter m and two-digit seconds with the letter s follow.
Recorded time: 5h00
